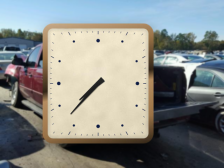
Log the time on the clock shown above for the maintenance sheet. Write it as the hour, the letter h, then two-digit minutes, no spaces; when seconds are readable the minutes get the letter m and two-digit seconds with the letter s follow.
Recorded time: 7h37
